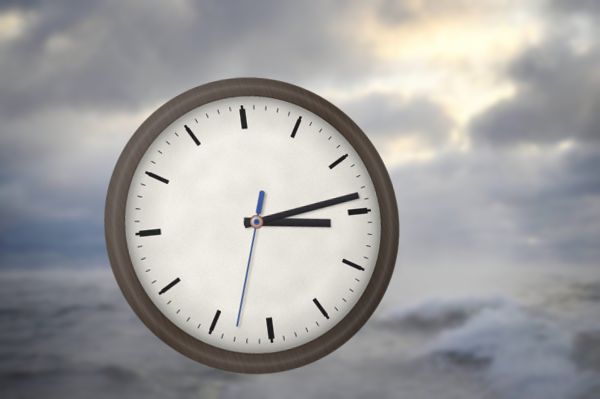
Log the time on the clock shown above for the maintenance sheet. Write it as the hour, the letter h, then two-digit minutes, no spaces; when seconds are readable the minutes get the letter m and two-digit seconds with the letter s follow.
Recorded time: 3h13m33s
